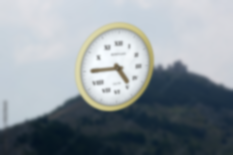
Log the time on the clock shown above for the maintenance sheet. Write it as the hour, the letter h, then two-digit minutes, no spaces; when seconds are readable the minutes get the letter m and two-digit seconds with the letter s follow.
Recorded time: 4h45
